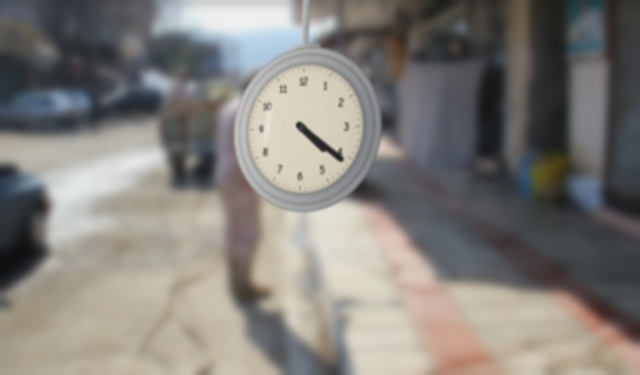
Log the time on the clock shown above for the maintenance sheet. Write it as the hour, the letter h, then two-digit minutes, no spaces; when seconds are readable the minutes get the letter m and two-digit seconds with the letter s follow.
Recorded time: 4h21
